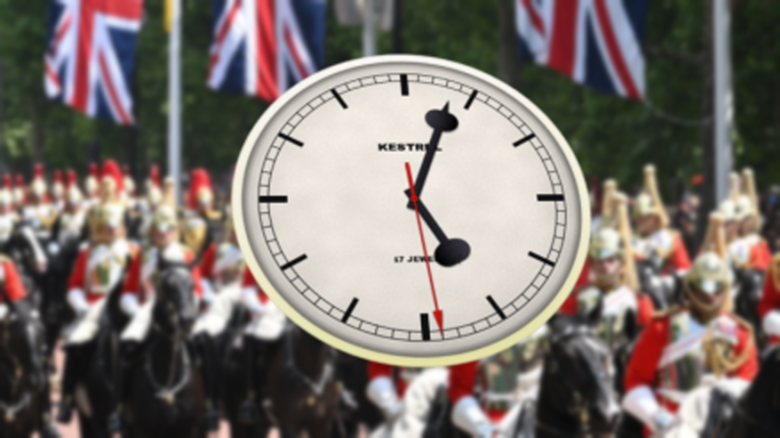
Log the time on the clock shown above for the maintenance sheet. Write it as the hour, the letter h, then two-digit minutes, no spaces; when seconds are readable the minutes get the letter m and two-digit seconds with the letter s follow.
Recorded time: 5h03m29s
